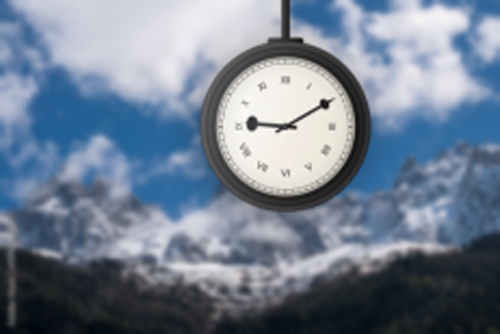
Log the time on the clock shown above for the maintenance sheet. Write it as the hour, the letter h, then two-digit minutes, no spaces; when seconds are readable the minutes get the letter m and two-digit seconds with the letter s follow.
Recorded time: 9h10
